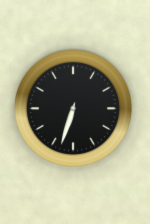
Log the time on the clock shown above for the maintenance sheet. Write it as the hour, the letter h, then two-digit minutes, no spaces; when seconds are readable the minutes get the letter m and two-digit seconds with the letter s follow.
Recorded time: 6h33
